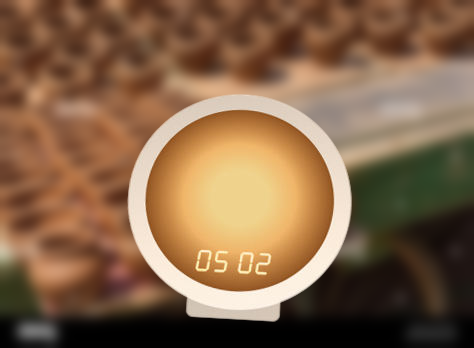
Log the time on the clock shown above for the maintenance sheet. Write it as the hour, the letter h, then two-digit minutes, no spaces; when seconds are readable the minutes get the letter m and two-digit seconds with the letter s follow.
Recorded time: 5h02
